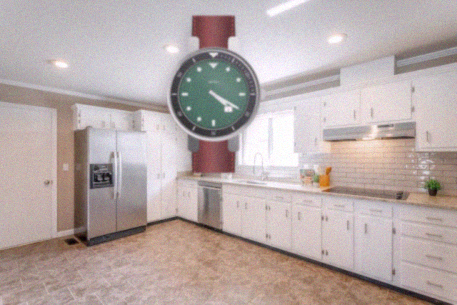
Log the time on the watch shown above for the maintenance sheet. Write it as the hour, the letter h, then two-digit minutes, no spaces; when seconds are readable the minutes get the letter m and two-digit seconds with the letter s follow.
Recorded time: 4h20
